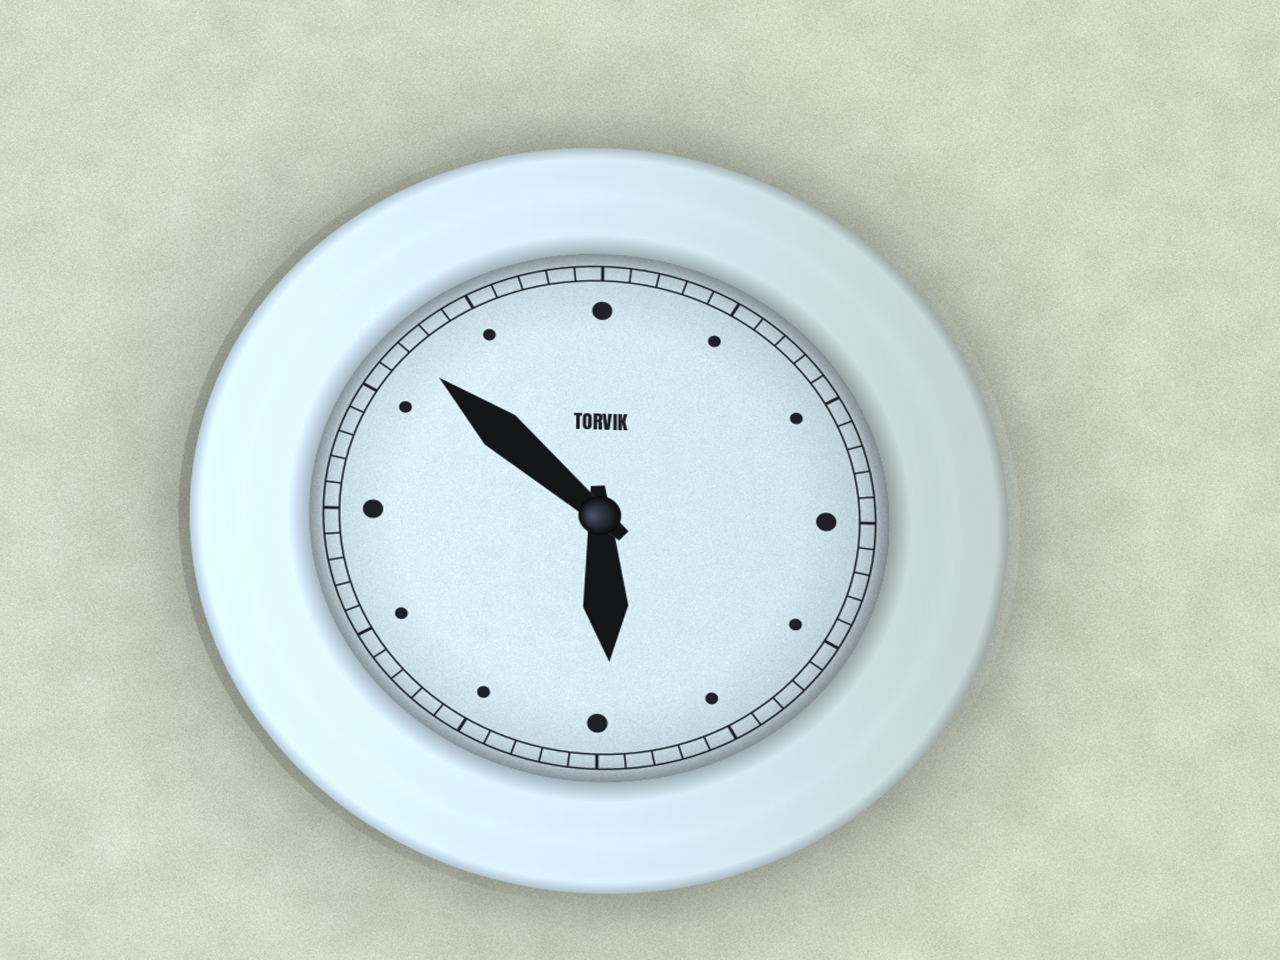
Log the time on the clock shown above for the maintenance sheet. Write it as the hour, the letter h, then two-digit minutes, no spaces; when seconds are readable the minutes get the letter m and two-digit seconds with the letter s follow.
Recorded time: 5h52
